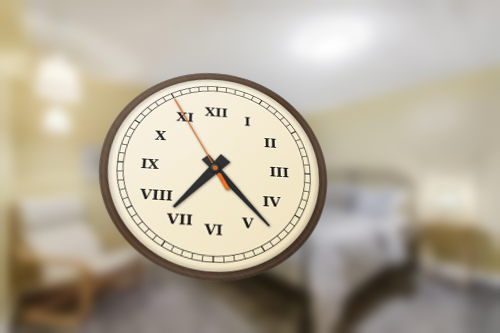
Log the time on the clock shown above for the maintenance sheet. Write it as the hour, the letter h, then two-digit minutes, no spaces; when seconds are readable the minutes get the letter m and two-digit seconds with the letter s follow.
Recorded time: 7h22m55s
